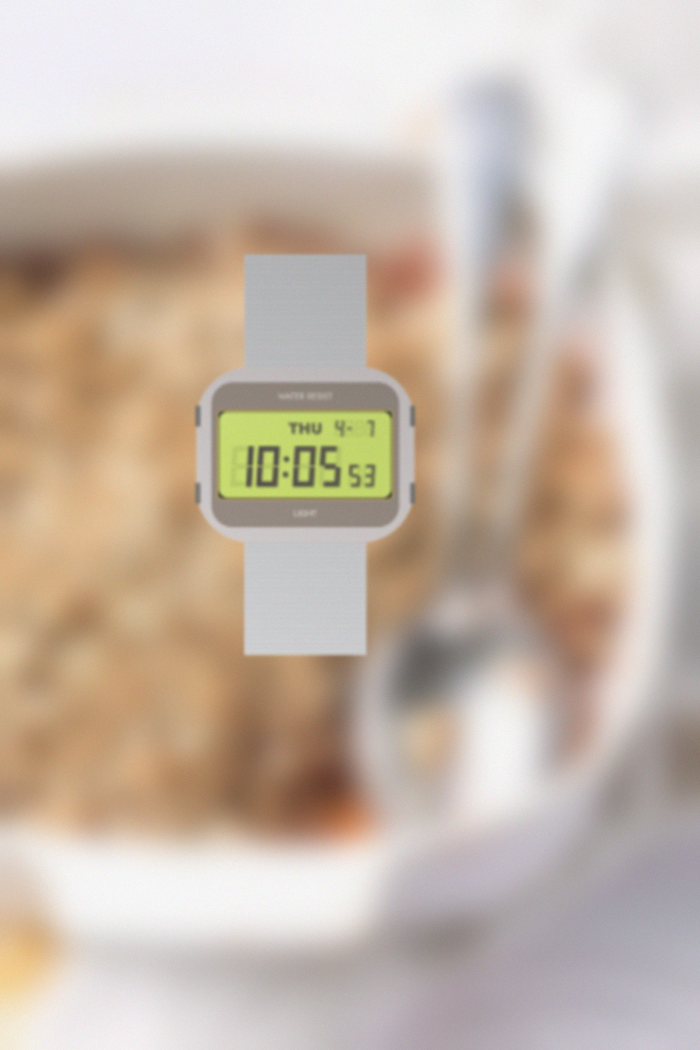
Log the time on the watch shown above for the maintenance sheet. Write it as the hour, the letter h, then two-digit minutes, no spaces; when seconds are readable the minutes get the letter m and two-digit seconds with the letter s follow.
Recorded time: 10h05m53s
